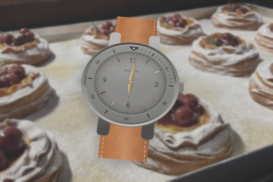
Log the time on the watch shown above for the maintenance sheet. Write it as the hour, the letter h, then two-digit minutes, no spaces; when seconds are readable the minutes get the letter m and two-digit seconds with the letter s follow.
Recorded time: 6h01
